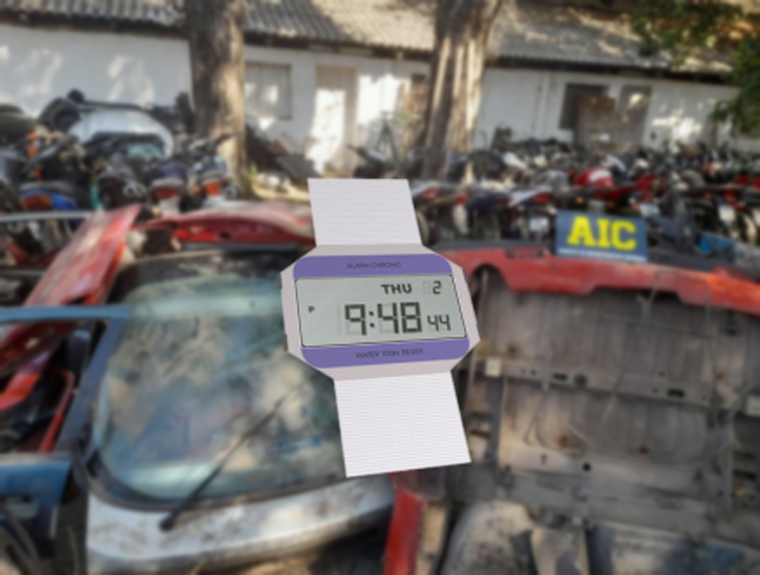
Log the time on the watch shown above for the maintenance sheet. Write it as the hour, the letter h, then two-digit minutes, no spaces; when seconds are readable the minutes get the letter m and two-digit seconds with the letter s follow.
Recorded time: 9h48m44s
